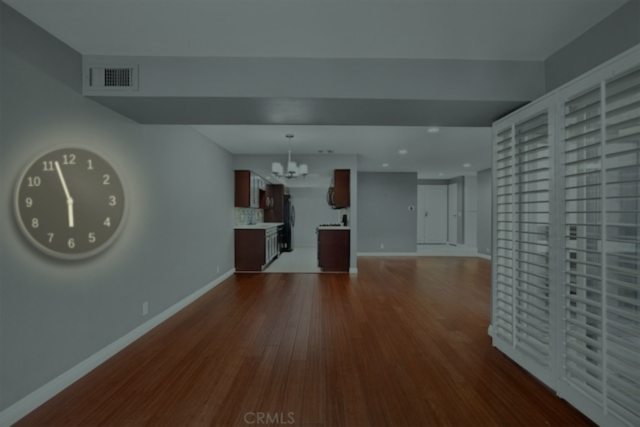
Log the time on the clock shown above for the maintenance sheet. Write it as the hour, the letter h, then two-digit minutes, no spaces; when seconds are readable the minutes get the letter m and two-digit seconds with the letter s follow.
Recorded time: 5h57
